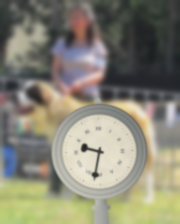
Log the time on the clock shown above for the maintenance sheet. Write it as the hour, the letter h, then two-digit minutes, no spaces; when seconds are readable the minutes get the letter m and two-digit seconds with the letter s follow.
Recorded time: 9h32
